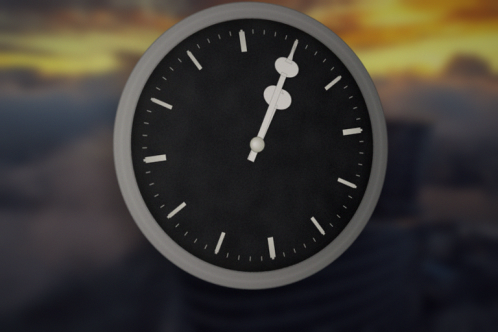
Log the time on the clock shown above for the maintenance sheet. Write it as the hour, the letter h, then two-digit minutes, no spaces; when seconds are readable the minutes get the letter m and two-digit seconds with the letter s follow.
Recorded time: 1h05
